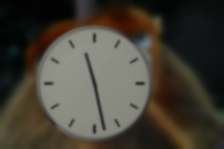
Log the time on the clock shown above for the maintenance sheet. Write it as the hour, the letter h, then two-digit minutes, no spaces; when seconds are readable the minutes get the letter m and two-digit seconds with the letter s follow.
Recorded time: 11h28
